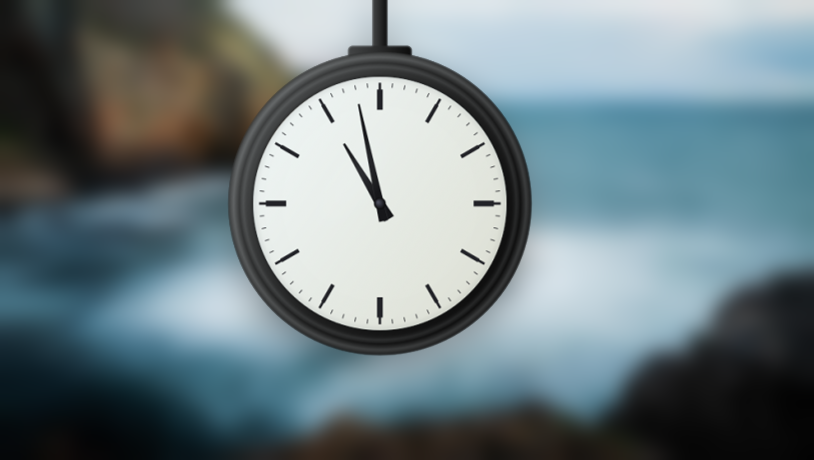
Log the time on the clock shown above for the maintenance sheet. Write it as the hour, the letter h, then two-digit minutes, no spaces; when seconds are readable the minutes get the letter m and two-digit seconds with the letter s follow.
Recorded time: 10h58
